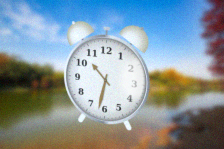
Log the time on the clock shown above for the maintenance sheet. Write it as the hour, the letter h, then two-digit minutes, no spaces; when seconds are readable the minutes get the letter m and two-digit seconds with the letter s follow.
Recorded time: 10h32
